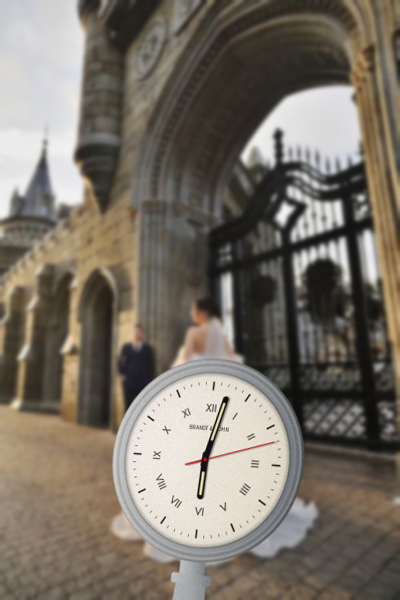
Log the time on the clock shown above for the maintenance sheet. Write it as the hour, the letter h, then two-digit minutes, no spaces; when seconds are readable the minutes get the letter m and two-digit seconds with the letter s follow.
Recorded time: 6h02m12s
